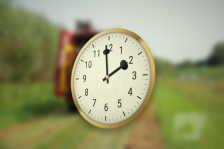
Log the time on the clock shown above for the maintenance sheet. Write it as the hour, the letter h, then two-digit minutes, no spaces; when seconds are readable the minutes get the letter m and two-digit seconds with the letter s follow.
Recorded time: 1h59
